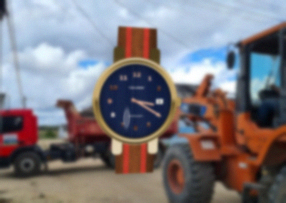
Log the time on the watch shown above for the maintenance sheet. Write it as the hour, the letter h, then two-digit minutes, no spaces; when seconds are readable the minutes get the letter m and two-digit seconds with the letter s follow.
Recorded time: 3h20
